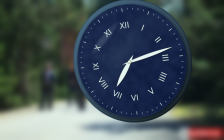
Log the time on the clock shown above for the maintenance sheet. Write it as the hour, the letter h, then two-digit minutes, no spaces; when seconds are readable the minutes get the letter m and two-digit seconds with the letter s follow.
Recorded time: 7h13
